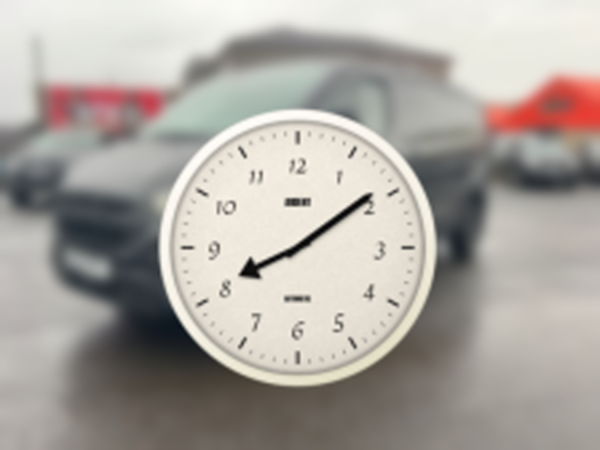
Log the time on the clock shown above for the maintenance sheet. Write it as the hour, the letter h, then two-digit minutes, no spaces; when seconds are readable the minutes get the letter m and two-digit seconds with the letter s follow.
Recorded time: 8h09
